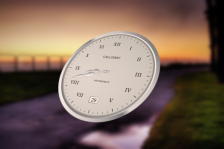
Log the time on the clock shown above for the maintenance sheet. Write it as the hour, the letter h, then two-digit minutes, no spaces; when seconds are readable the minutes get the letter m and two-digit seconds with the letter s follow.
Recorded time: 8h42
